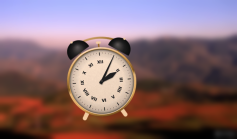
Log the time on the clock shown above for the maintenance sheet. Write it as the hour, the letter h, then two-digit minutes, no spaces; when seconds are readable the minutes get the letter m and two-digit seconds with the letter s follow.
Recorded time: 2h05
